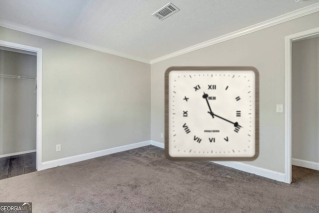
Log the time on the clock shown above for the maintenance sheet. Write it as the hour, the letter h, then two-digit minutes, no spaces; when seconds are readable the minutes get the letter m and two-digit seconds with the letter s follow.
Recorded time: 11h19
